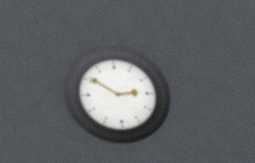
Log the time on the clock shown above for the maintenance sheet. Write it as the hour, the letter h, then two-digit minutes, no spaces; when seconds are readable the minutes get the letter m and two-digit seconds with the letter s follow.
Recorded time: 2h51
